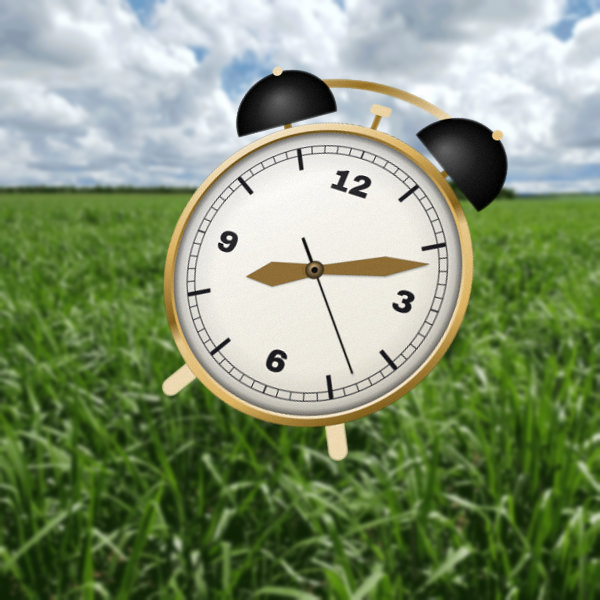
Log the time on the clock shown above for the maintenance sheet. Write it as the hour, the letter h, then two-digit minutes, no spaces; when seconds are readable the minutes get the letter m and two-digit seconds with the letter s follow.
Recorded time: 8h11m23s
